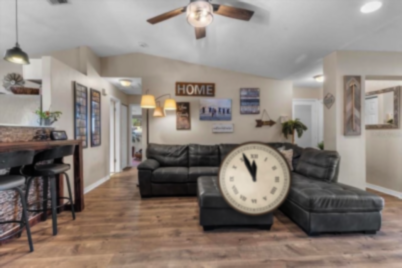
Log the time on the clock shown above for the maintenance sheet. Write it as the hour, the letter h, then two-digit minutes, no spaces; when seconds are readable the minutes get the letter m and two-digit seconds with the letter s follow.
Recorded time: 11h56
